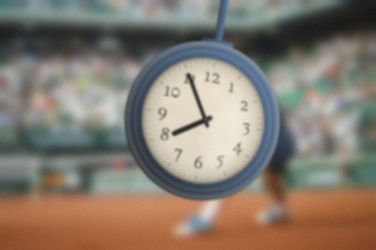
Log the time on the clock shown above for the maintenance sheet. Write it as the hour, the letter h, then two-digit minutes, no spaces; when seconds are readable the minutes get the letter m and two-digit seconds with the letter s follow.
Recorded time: 7h55
